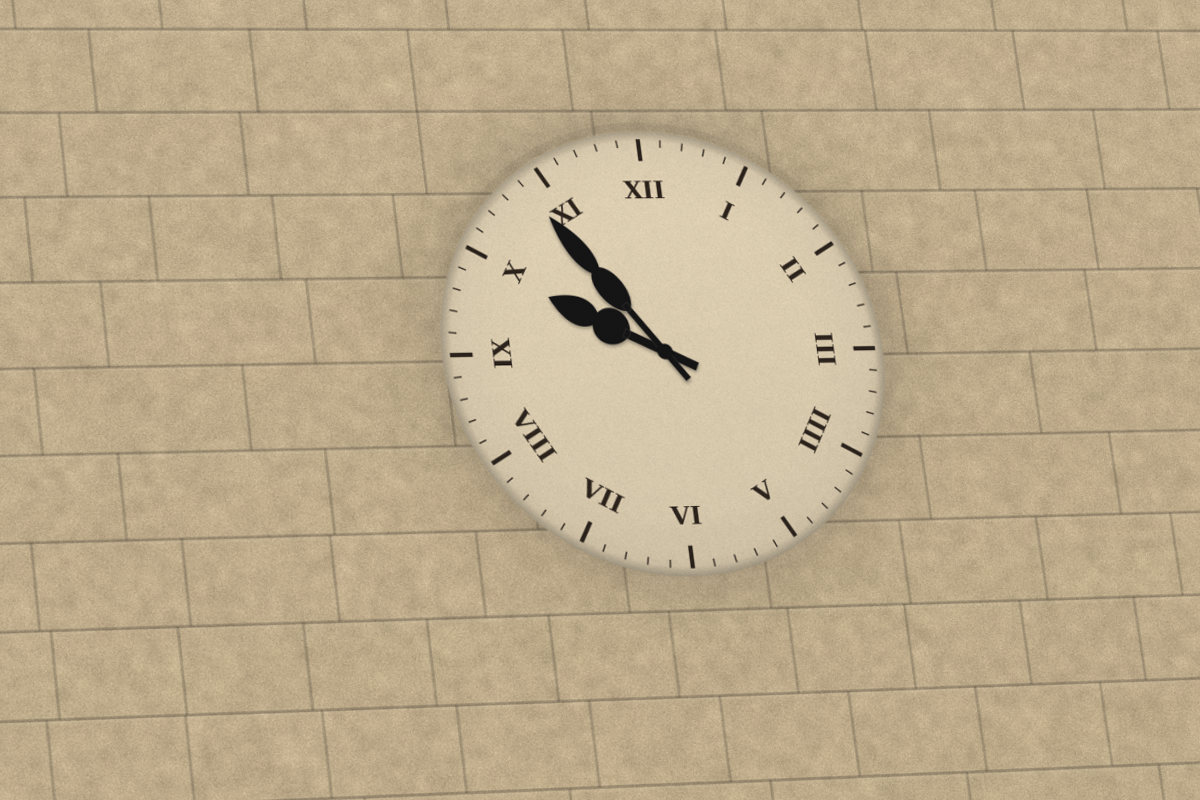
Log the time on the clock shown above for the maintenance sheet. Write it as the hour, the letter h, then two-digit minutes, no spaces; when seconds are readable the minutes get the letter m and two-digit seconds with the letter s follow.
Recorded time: 9h54
